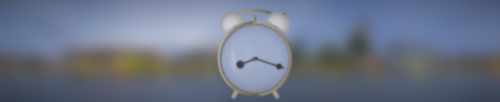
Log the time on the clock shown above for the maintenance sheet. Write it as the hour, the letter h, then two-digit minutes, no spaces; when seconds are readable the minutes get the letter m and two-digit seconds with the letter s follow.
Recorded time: 8h18
